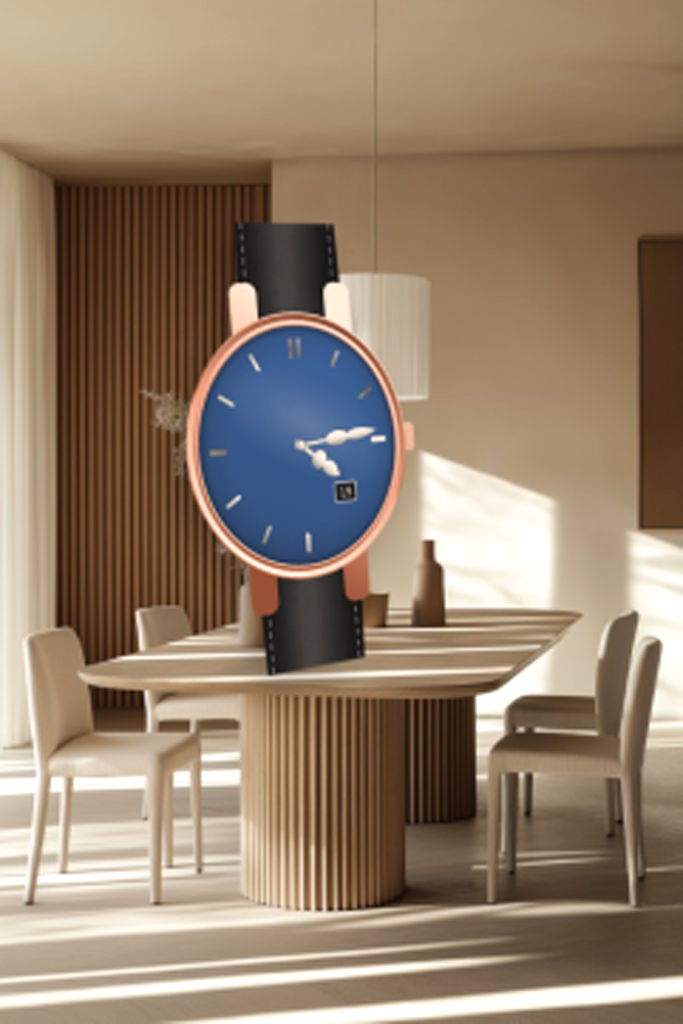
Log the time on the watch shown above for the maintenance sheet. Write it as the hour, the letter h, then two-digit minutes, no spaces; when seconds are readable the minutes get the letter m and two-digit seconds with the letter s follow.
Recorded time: 4h14
